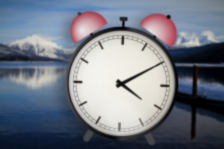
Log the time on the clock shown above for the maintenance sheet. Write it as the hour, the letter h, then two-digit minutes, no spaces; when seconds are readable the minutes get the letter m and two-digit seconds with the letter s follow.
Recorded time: 4h10
